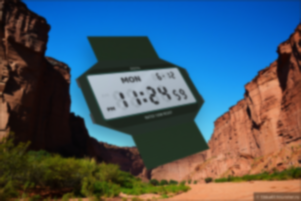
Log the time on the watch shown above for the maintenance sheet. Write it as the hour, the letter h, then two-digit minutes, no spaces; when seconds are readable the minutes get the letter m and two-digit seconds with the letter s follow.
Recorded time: 11h24m59s
